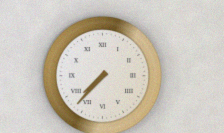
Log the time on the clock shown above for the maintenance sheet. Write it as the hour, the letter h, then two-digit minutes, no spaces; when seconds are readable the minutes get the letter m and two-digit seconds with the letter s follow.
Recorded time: 7h37
